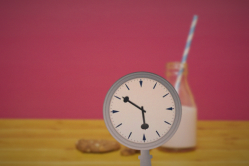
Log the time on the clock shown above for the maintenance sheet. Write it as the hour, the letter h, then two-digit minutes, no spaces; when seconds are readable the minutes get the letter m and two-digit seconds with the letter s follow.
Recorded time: 5h51
